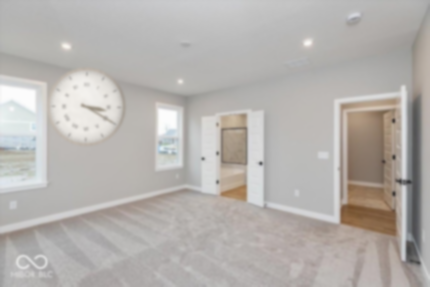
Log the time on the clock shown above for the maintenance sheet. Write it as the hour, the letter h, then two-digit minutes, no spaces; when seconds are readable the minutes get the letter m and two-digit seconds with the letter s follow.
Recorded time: 3h20
